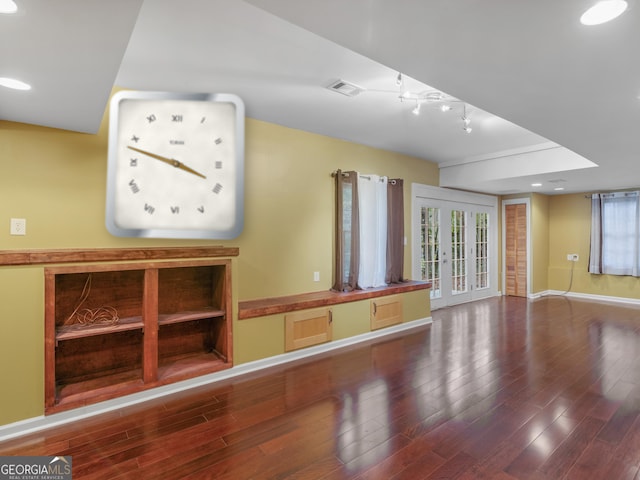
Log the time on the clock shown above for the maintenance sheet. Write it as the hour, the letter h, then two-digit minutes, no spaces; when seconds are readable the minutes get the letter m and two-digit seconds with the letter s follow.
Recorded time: 3h48
